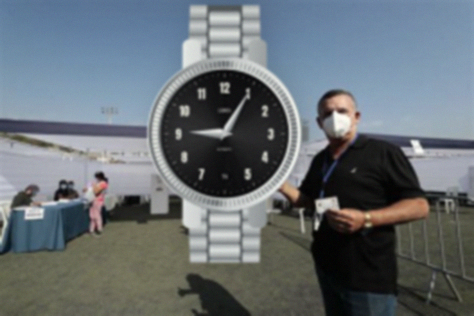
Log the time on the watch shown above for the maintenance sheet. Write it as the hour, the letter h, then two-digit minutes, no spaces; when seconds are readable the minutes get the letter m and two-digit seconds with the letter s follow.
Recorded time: 9h05
